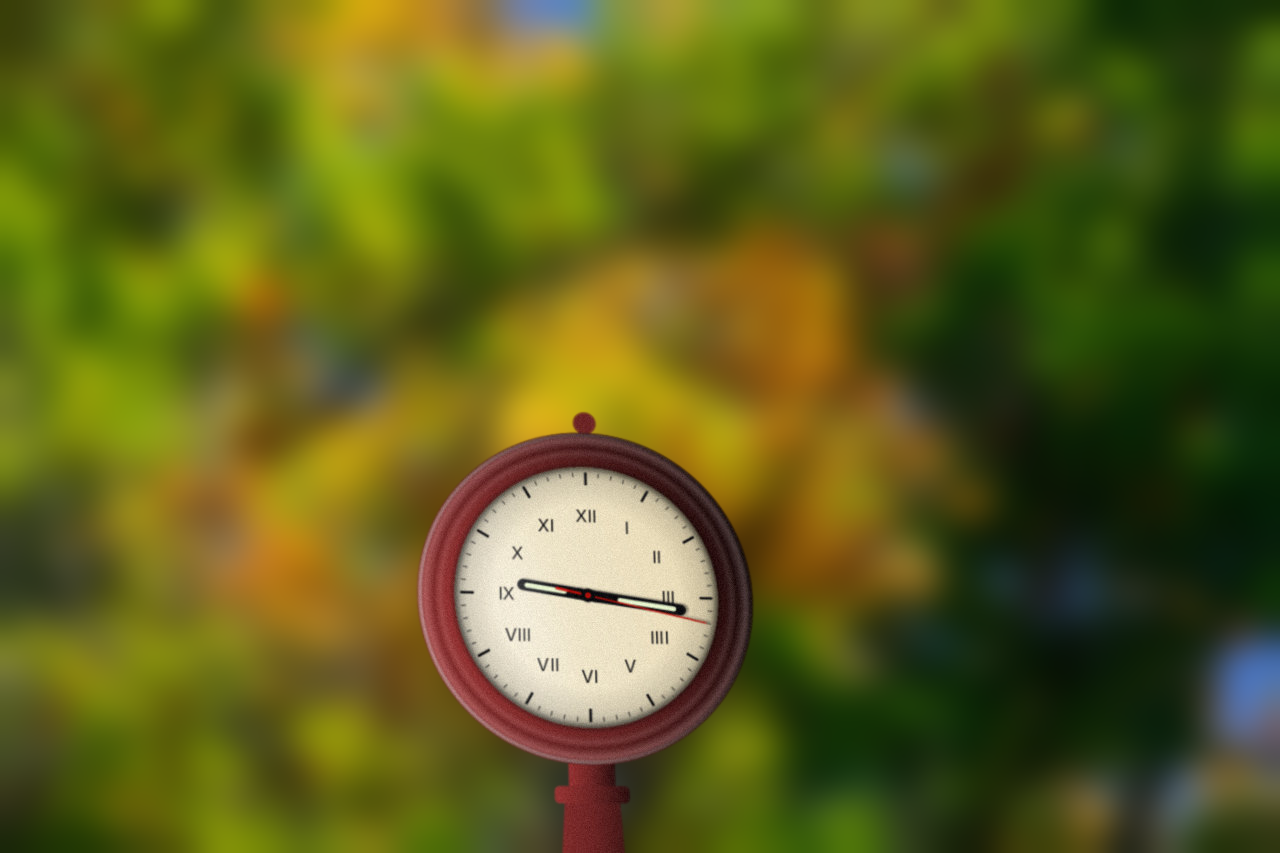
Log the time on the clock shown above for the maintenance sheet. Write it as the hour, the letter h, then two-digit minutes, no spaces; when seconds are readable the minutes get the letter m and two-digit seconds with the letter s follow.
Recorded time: 9h16m17s
